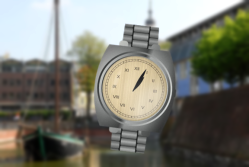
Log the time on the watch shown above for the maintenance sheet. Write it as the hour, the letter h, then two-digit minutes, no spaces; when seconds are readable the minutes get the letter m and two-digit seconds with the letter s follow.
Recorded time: 1h04
